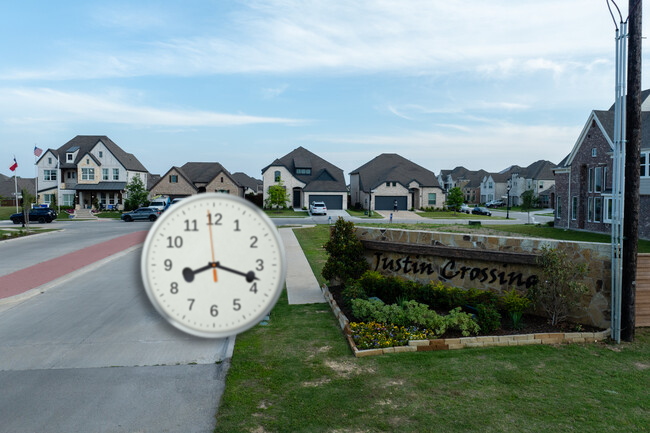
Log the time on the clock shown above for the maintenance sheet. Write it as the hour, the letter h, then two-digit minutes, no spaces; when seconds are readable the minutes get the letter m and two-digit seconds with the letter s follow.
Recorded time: 8h17m59s
